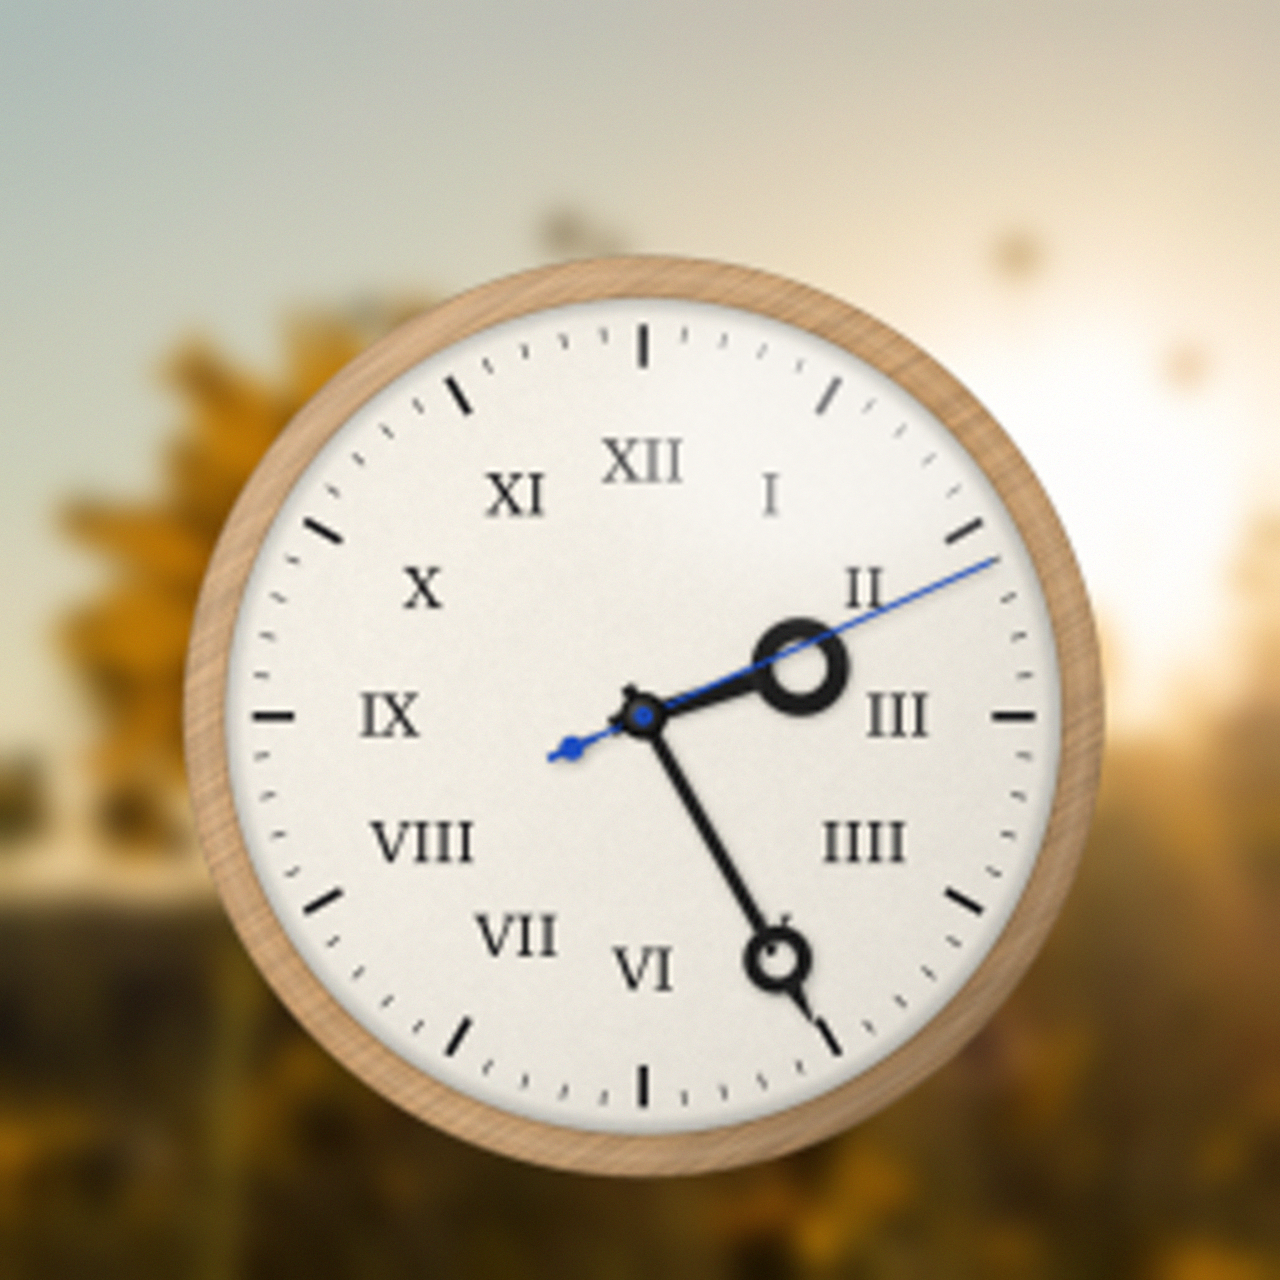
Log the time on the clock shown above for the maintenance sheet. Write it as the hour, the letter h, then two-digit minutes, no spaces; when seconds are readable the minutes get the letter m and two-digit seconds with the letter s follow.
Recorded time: 2h25m11s
